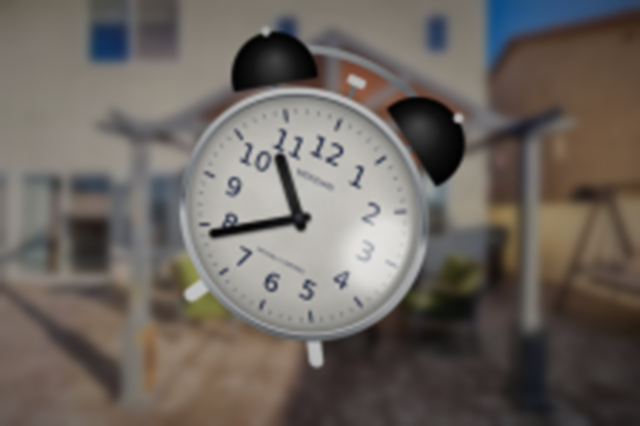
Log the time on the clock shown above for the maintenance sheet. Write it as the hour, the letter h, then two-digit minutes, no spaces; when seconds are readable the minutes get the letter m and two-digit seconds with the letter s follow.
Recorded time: 10h39
